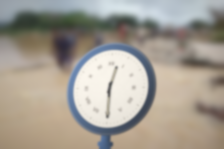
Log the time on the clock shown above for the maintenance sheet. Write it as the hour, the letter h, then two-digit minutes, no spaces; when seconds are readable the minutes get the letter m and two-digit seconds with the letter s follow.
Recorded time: 12h30
